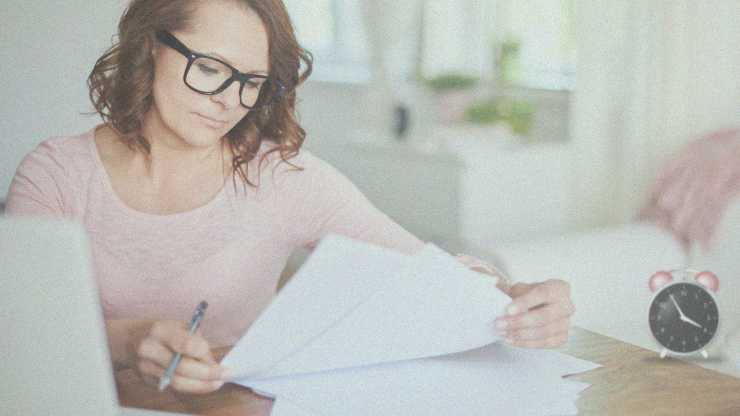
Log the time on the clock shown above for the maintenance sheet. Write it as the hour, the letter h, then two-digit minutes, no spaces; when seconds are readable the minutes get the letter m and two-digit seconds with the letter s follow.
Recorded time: 3h55
